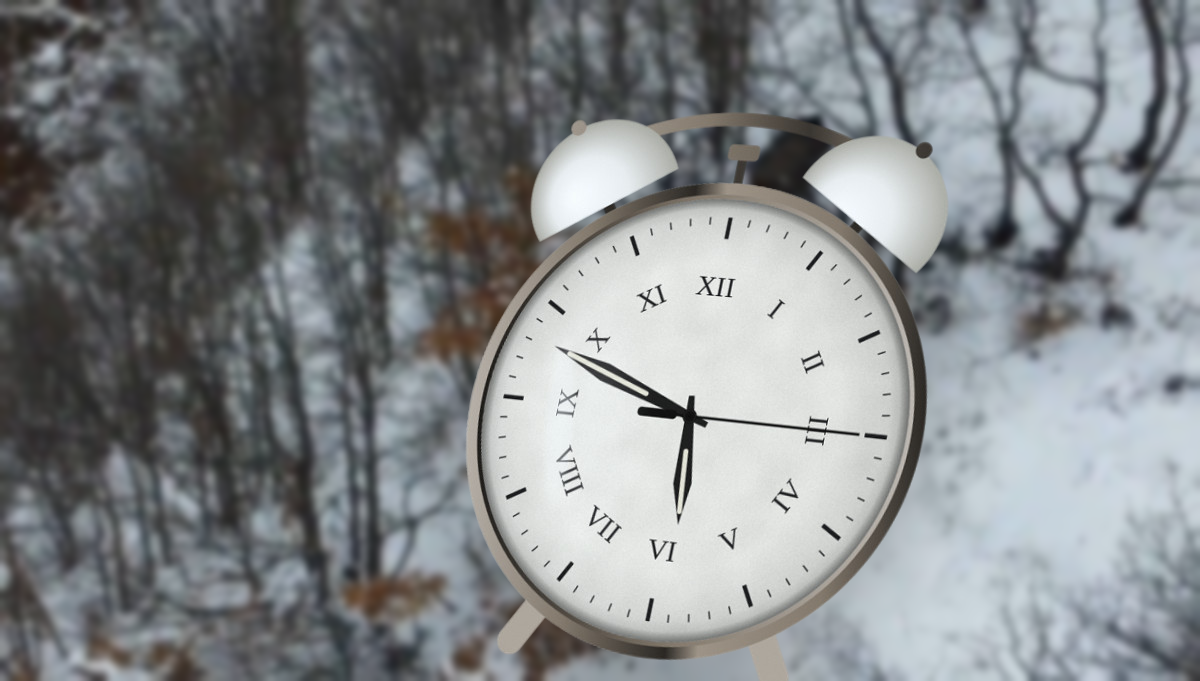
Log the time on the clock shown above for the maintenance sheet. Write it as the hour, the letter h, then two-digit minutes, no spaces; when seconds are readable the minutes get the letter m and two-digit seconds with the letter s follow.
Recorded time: 5h48m15s
